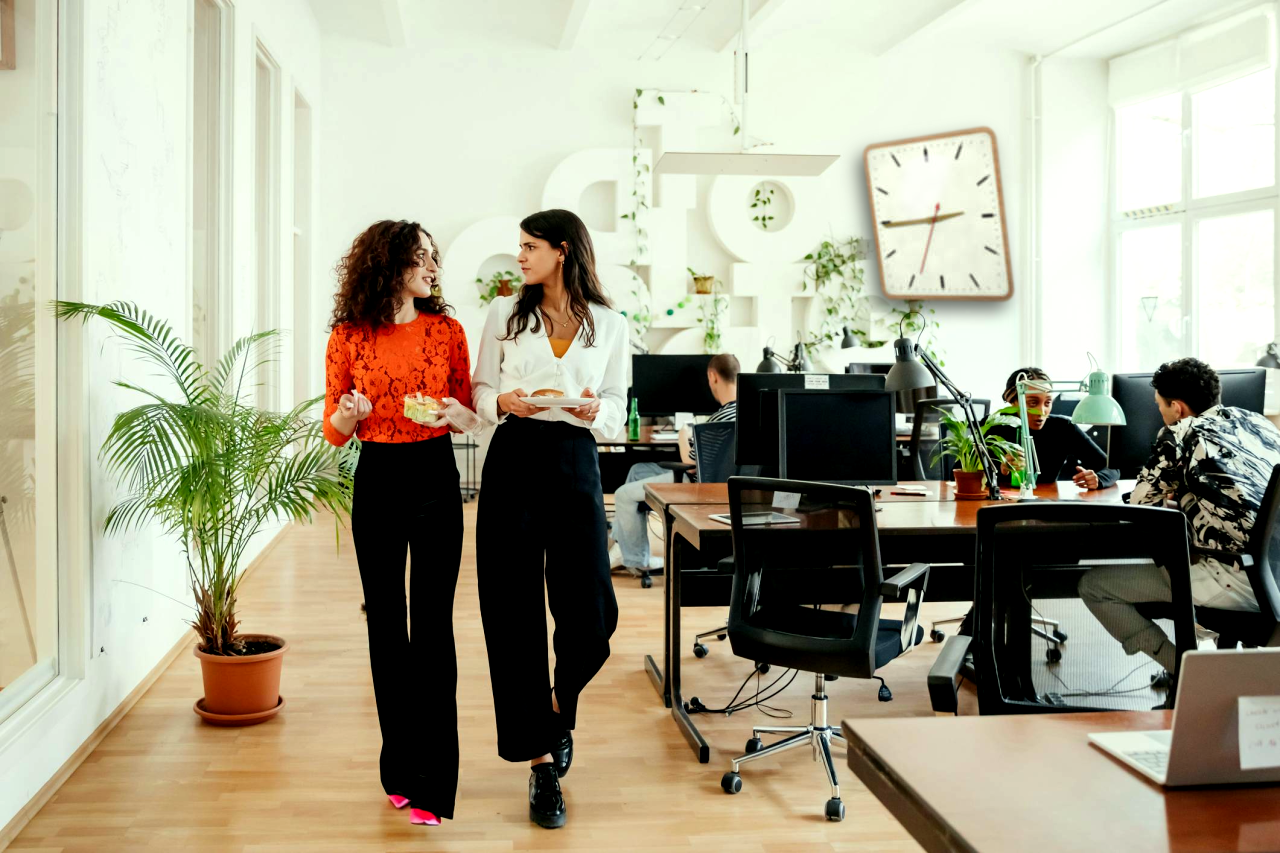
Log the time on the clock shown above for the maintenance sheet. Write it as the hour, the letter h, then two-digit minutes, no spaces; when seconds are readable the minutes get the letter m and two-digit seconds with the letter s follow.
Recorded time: 2h44m34s
